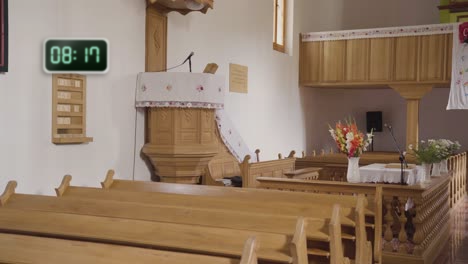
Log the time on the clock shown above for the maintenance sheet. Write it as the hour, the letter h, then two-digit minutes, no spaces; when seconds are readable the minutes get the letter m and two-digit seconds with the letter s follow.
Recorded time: 8h17
